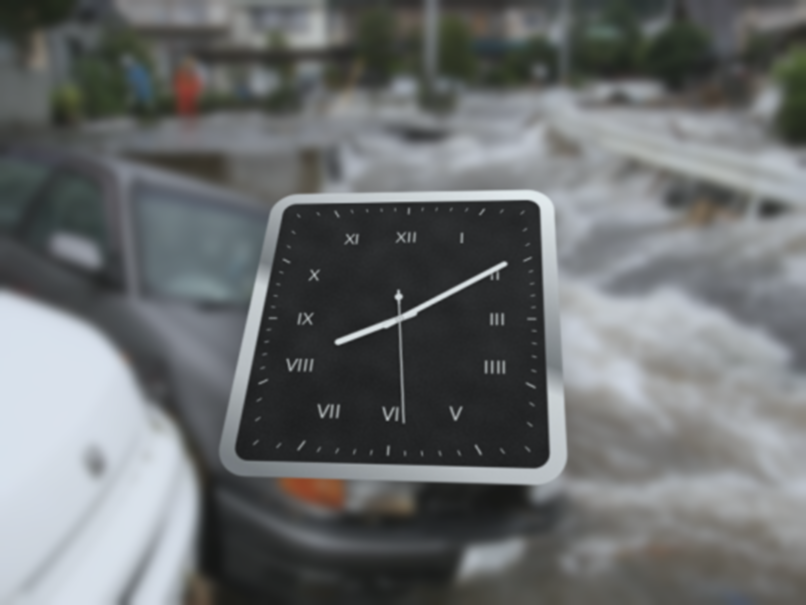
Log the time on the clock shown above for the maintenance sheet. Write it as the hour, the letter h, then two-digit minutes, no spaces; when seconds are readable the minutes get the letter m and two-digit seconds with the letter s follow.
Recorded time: 8h09m29s
